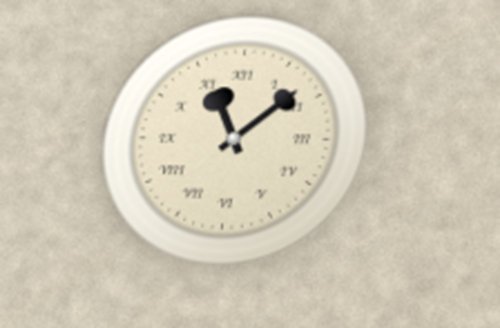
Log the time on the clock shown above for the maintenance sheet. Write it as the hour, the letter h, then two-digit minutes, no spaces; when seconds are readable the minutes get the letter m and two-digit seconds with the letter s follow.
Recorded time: 11h08
